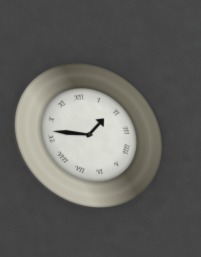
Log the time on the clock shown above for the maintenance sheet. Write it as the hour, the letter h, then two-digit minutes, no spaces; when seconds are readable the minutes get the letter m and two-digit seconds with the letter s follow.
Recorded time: 1h47
